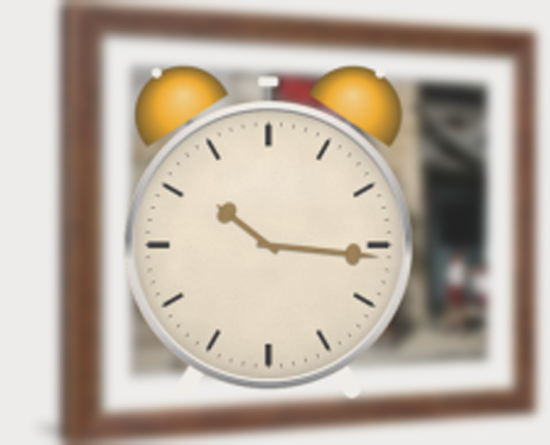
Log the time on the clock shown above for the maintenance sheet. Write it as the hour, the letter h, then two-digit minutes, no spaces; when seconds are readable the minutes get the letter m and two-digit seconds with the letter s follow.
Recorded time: 10h16
